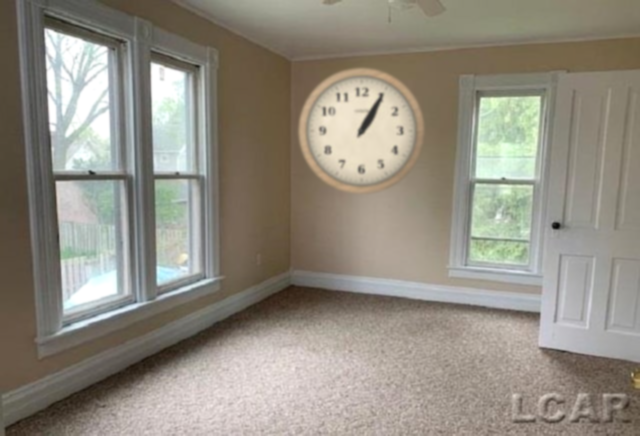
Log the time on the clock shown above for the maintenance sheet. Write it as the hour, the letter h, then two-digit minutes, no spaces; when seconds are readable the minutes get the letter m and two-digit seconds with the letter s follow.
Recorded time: 1h05
